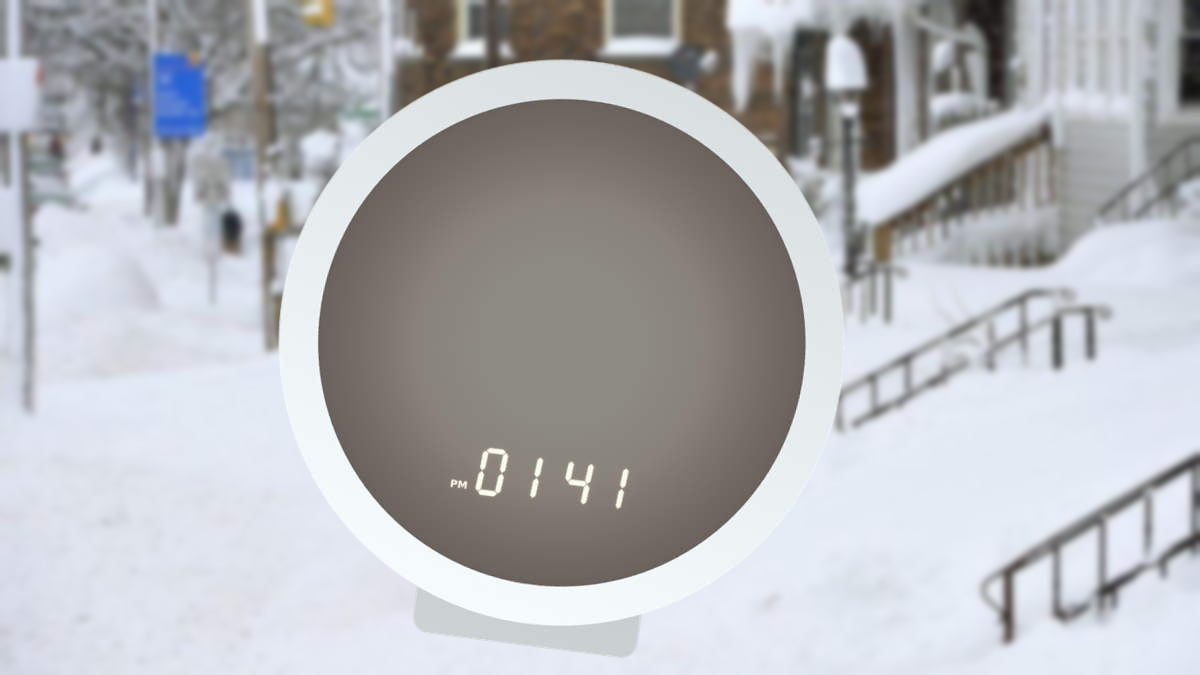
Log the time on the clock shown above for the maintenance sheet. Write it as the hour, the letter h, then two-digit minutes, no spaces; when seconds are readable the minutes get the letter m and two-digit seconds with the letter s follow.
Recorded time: 1h41
